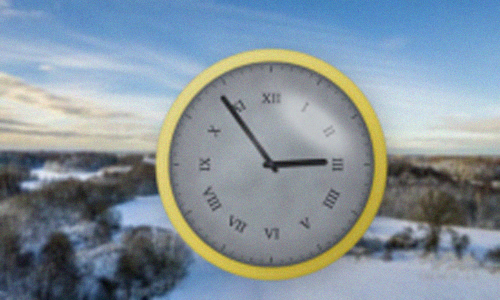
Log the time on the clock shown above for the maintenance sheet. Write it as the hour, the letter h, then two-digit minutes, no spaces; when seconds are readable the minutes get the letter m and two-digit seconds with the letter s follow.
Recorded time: 2h54
